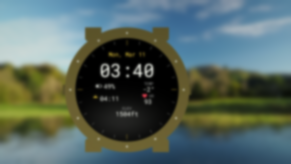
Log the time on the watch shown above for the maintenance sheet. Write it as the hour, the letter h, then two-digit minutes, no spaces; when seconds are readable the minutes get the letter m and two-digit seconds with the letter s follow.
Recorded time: 3h40
